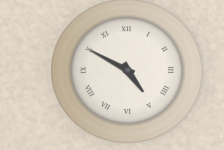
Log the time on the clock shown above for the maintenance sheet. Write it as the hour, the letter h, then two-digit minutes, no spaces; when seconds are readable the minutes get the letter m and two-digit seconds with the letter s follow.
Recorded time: 4h50
